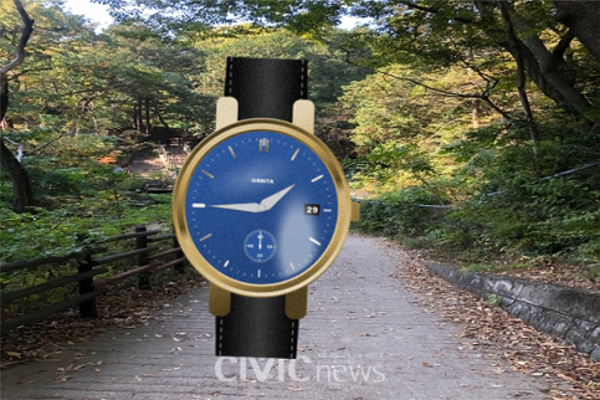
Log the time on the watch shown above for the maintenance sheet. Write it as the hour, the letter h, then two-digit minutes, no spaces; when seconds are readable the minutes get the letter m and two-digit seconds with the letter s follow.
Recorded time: 1h45
